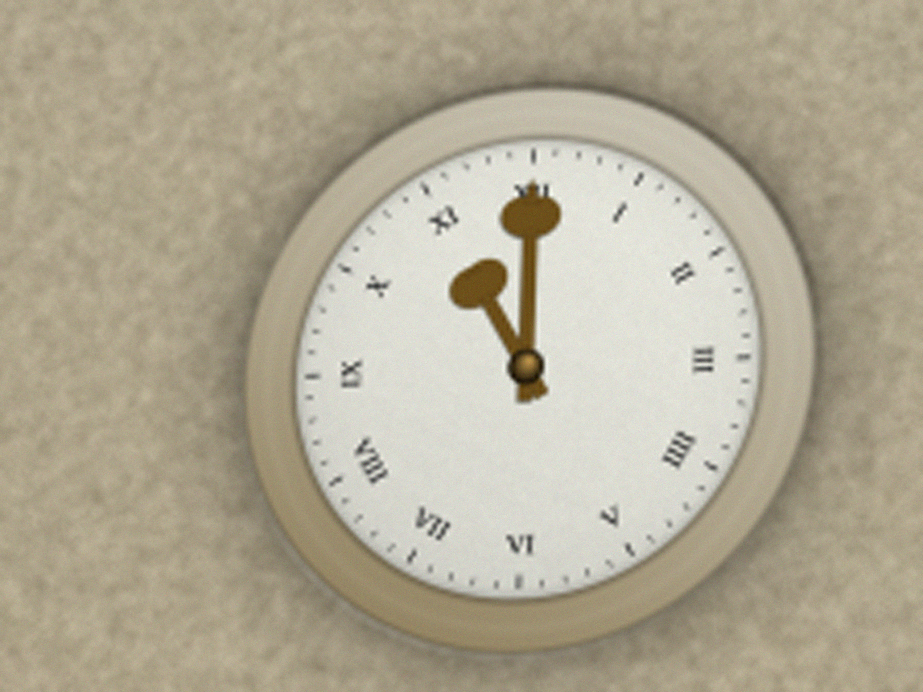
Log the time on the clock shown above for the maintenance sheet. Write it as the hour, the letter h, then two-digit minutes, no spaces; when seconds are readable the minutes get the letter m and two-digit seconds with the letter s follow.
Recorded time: 11h00
